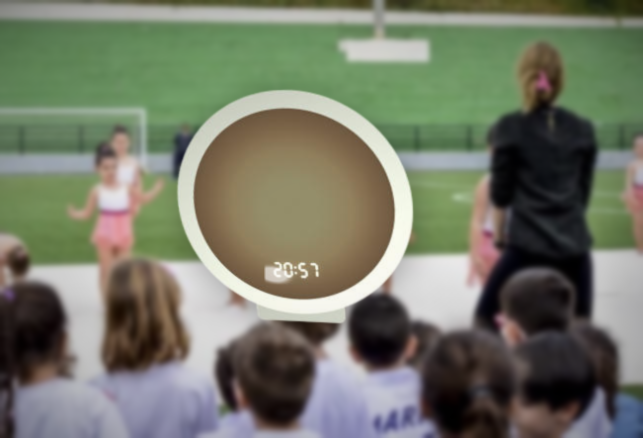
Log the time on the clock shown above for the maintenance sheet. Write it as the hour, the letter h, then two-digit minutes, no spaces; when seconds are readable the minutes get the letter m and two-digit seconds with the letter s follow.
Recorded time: 20h57
